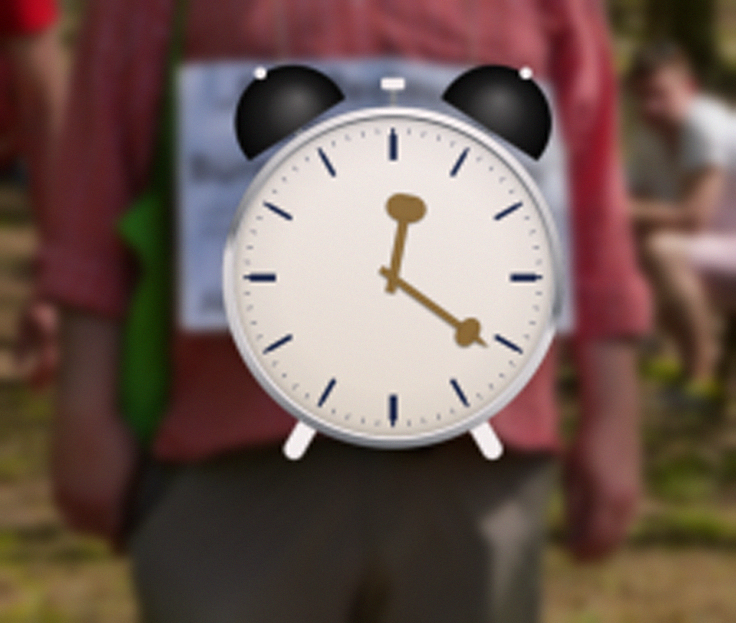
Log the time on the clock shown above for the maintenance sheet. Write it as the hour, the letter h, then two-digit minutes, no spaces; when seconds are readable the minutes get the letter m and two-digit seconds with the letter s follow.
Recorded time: 12h21
